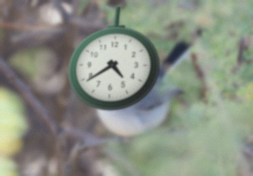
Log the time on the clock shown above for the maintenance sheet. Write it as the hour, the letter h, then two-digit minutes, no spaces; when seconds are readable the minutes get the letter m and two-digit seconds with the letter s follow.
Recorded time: 4h39
